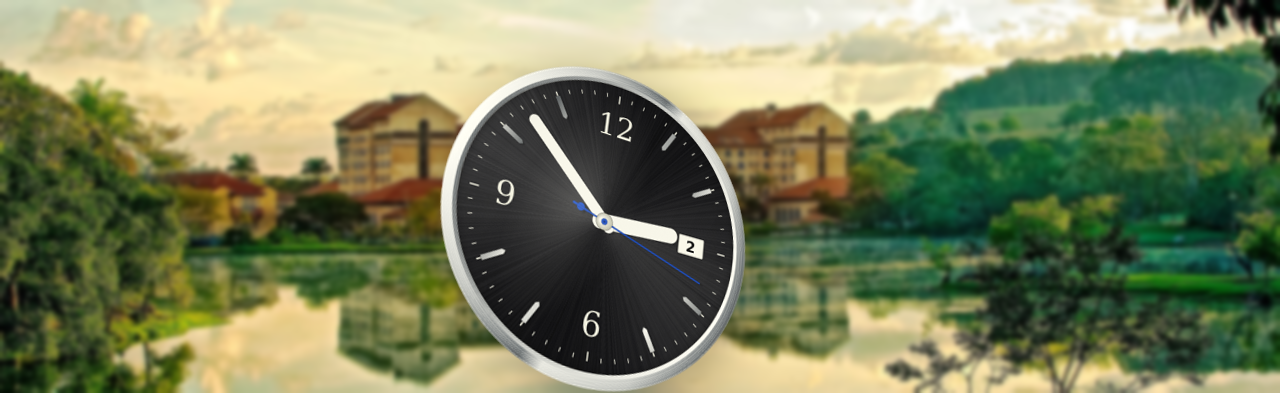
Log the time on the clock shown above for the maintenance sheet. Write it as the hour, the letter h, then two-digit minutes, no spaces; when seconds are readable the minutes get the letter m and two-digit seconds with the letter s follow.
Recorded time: 2h52m18s
